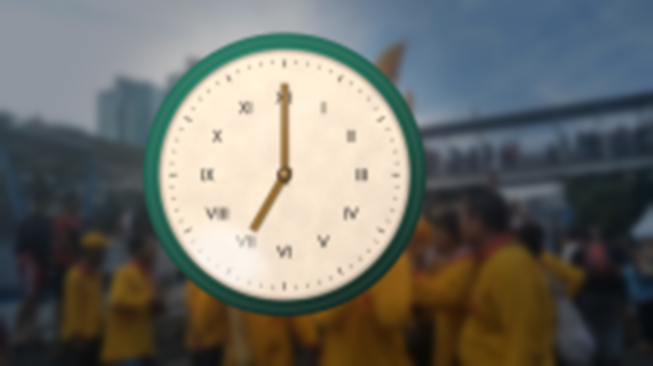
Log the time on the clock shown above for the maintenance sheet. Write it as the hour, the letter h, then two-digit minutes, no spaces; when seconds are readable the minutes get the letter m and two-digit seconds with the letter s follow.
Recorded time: 7h00
